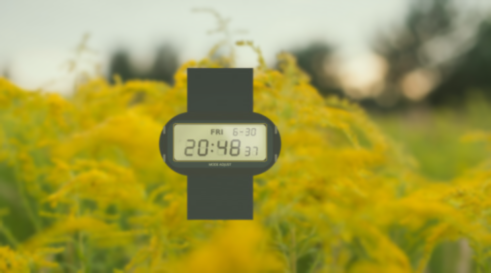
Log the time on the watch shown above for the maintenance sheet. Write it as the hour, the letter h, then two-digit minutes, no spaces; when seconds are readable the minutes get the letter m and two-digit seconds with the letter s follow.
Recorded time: 20h48m37s
